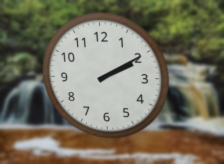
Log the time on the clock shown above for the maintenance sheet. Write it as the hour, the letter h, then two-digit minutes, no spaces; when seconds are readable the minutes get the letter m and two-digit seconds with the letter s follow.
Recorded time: 2h10
